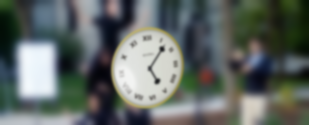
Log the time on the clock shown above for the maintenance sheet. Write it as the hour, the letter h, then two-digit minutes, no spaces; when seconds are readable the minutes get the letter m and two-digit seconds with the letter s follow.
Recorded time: 5h07
